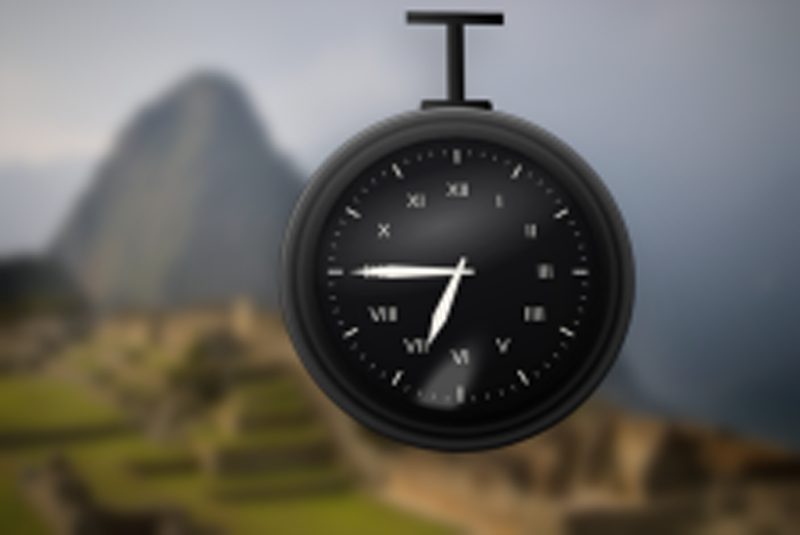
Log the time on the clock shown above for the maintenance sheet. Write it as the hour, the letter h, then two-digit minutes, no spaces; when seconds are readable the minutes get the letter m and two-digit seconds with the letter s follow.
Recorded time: 6h45
